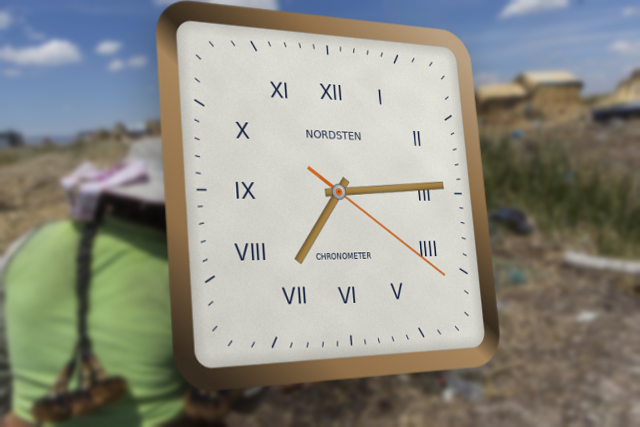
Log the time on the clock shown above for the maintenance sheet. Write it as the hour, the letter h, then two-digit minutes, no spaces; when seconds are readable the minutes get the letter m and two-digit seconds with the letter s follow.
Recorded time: 7h14m21s
